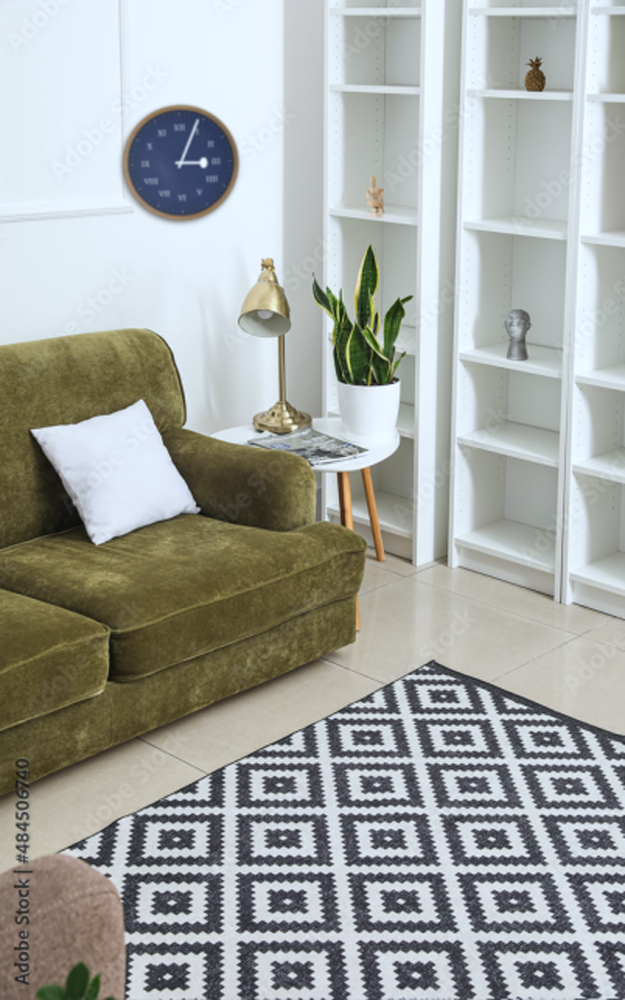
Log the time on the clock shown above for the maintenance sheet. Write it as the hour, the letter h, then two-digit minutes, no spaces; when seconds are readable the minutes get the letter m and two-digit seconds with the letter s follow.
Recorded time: 3h04
